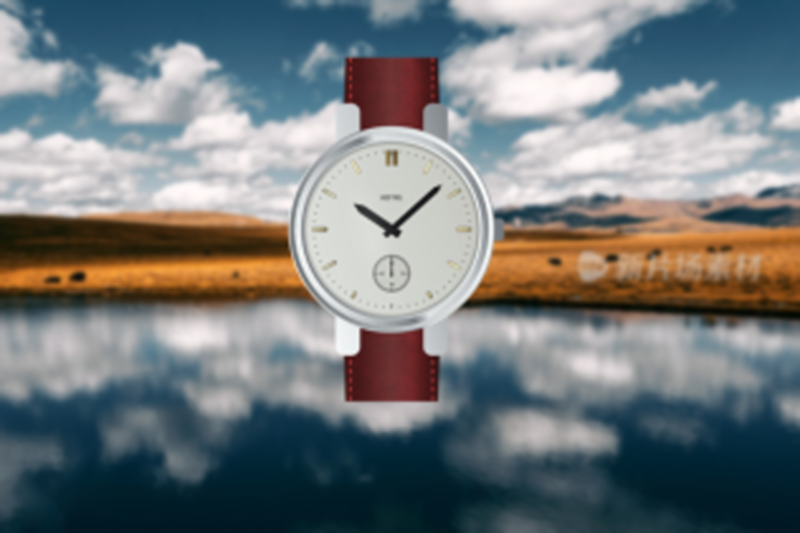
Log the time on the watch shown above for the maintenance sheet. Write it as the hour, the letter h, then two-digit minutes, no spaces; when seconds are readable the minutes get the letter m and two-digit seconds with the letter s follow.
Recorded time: 10h08
